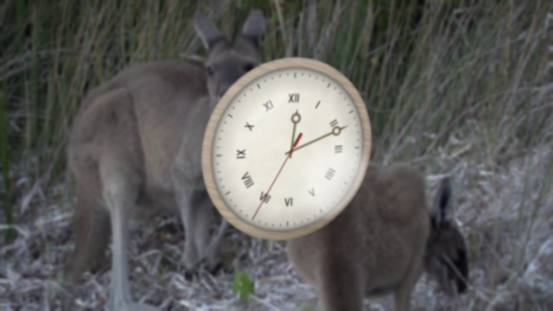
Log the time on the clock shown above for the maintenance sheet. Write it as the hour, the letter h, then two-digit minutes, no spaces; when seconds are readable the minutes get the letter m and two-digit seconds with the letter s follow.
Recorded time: 12h11m35s
